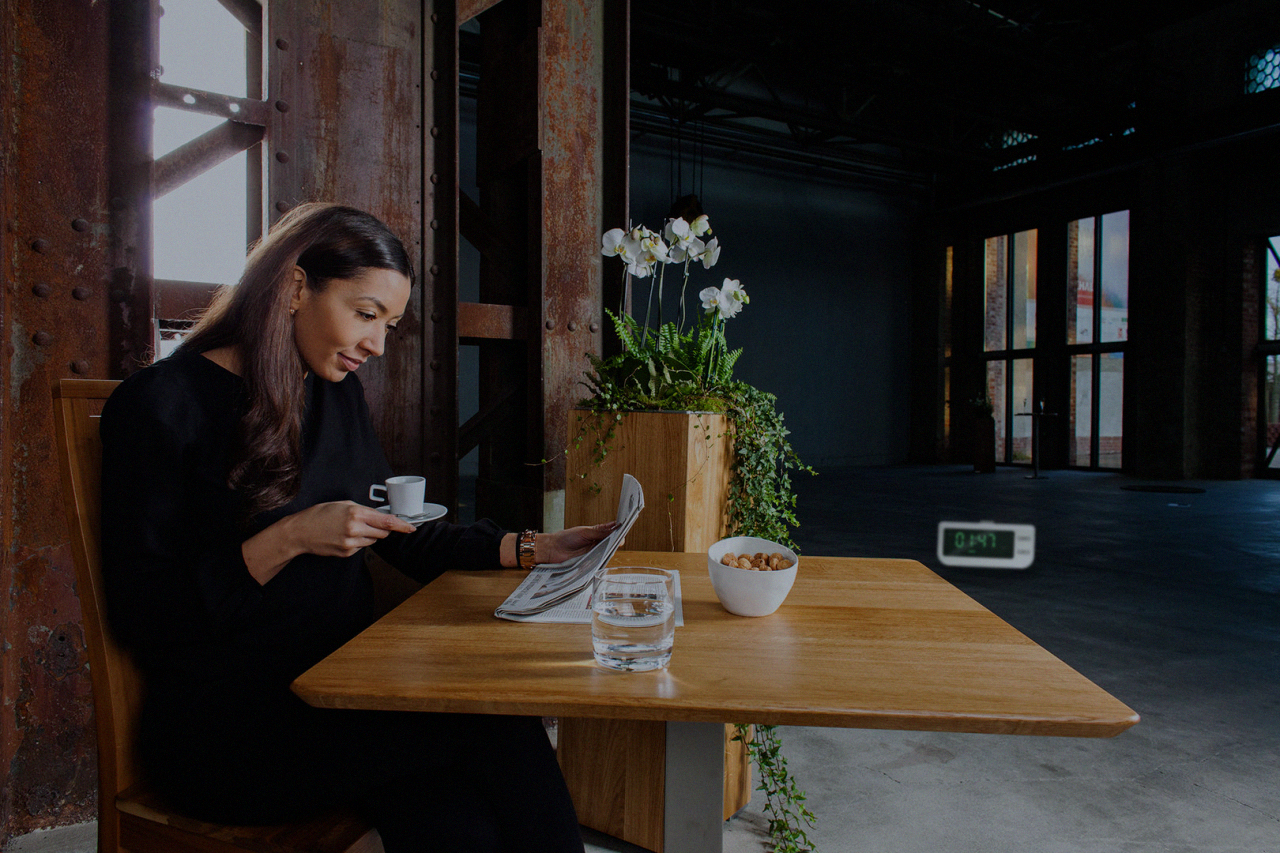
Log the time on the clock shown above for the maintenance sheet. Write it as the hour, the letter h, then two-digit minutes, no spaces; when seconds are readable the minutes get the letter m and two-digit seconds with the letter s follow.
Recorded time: 1h47
